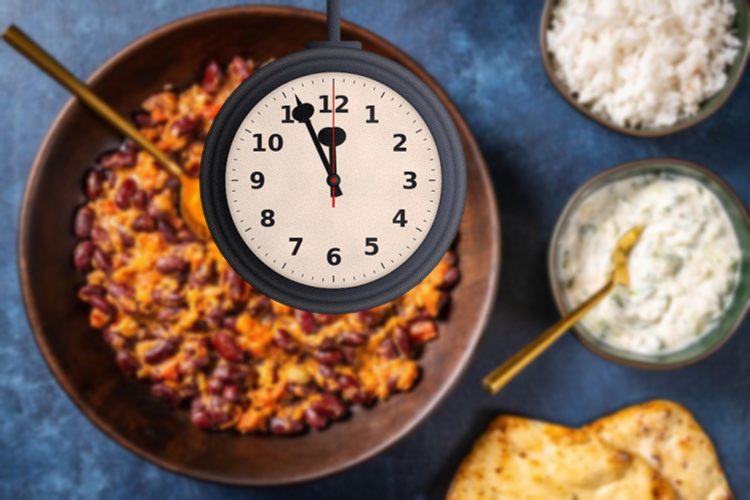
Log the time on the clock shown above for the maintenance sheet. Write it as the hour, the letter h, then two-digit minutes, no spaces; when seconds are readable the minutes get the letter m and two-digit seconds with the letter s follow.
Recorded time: 11h56m00s
